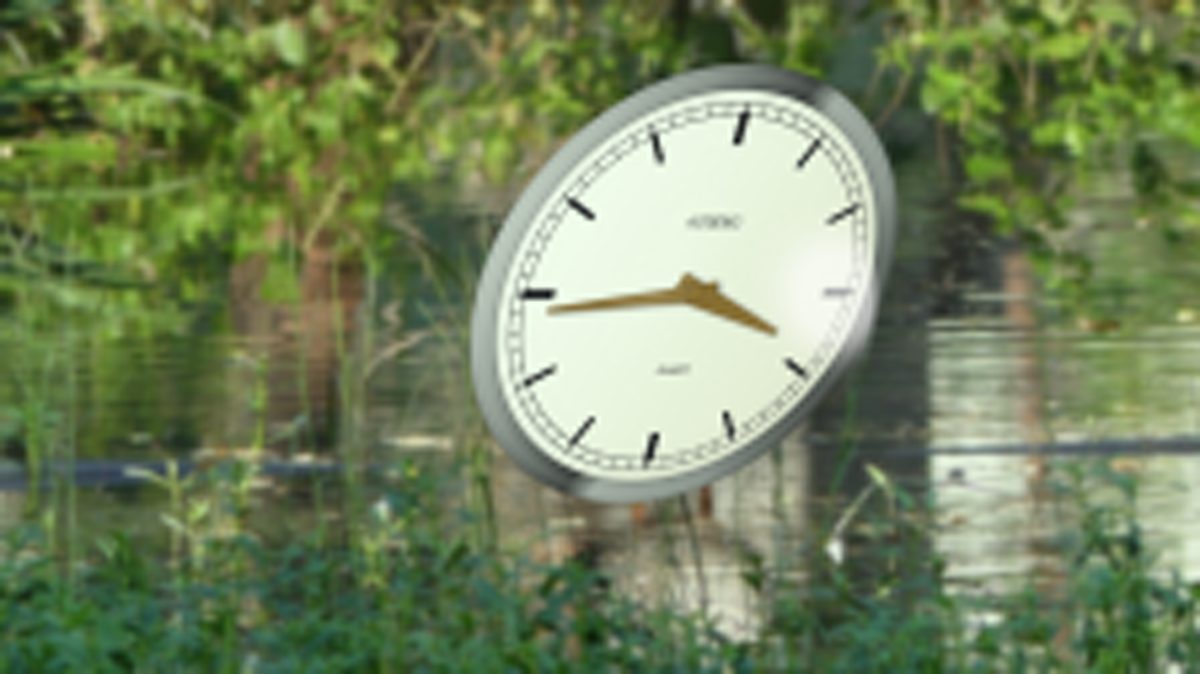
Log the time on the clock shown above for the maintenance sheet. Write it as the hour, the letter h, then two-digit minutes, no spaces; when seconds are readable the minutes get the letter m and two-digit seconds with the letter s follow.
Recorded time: 3h44
